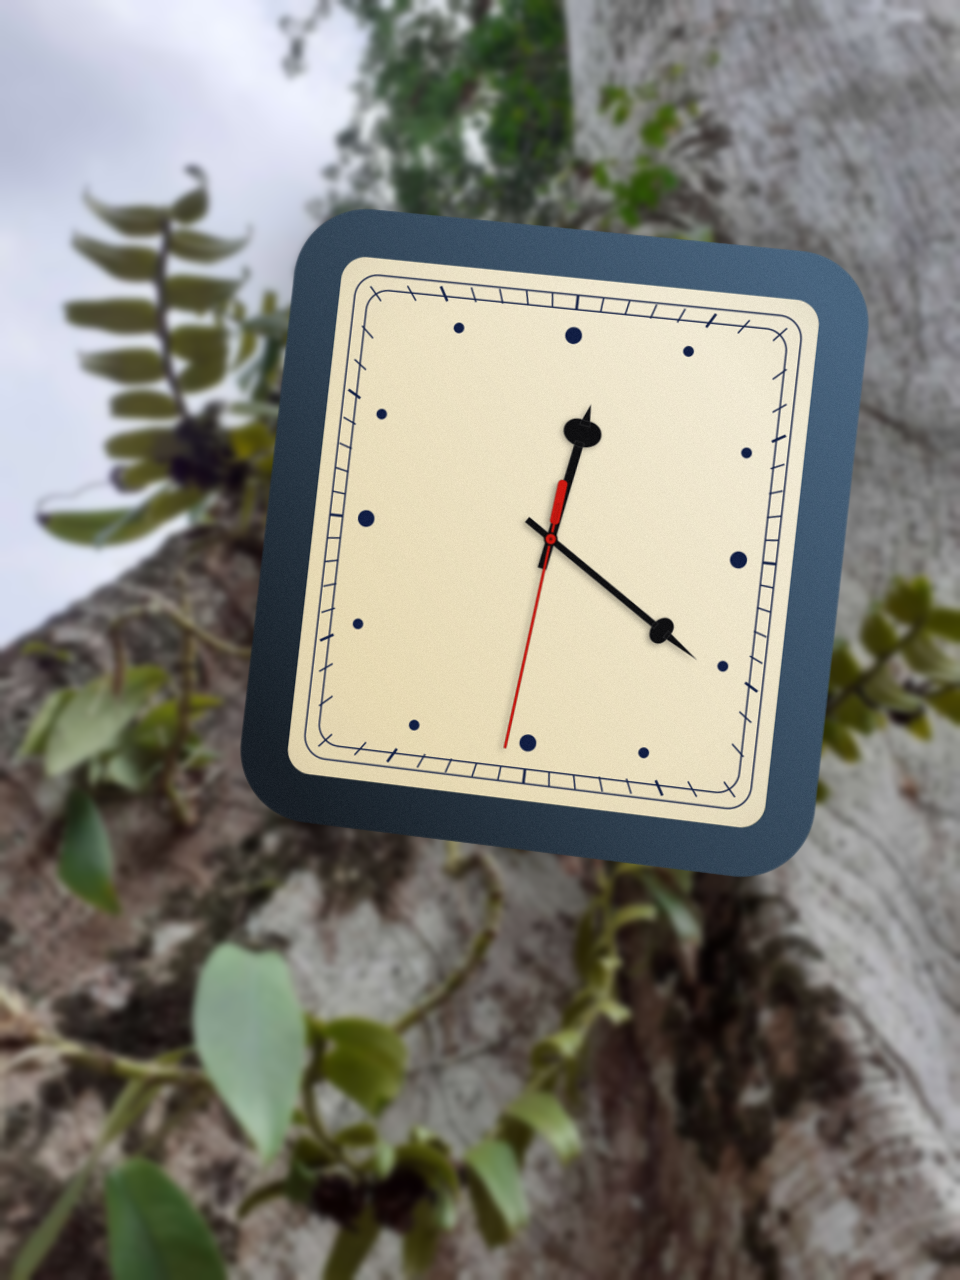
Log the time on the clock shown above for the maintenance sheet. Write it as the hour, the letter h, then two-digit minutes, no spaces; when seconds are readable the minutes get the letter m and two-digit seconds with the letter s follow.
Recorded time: 12h20m31s
